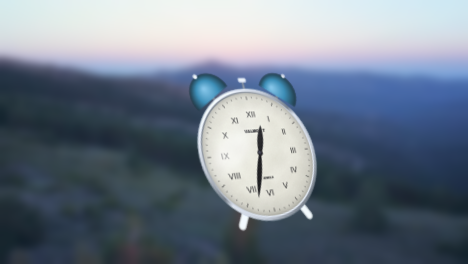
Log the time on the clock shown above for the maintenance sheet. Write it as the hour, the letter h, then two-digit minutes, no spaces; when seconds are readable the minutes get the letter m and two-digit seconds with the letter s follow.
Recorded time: 12h33
